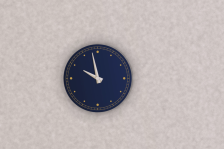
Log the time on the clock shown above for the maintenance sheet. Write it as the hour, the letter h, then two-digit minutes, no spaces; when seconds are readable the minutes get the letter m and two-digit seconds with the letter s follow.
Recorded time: 9h58
